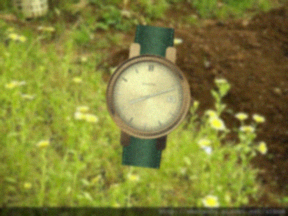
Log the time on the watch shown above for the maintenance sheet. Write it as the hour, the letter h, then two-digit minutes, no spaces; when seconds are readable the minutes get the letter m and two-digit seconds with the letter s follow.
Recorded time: 8h11
